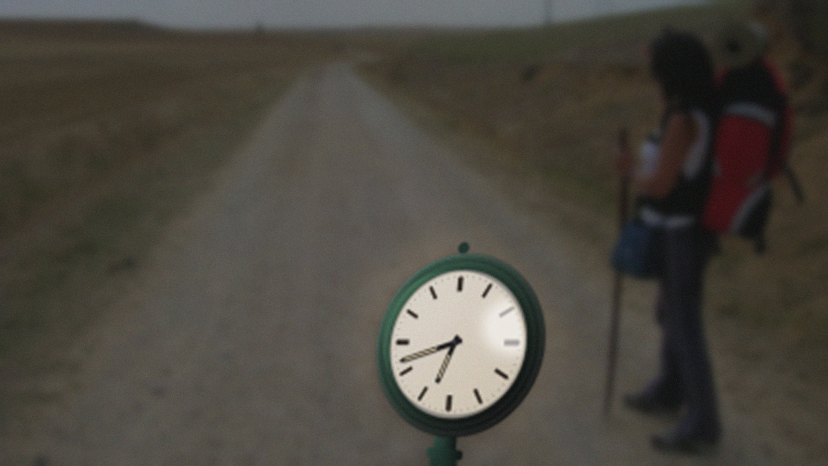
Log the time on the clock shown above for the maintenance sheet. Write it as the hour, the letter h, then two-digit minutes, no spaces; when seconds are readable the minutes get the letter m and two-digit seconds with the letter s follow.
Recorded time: 6h42
